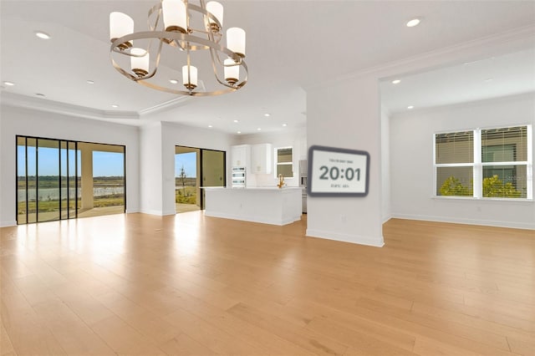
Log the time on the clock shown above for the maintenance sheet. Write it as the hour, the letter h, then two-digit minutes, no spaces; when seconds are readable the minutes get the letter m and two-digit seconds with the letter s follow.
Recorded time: 20h01
